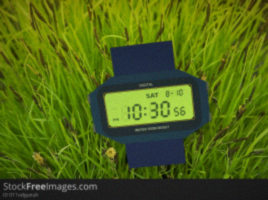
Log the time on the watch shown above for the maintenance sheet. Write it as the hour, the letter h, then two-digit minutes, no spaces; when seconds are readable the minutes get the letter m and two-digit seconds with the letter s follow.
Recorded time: 10h30
